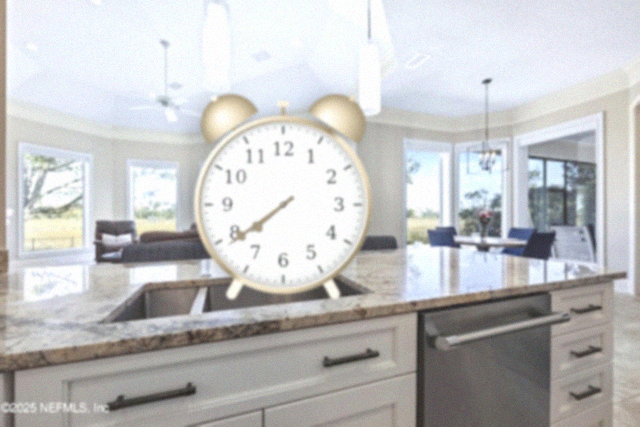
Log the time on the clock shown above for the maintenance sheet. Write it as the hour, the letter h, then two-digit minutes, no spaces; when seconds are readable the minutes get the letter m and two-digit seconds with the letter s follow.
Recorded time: 7h39
